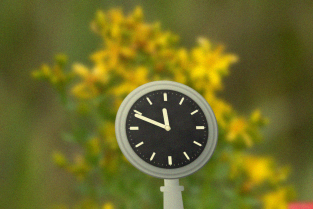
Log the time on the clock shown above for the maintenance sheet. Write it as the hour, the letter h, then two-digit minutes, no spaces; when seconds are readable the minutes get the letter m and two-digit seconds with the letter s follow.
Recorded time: 11h49
